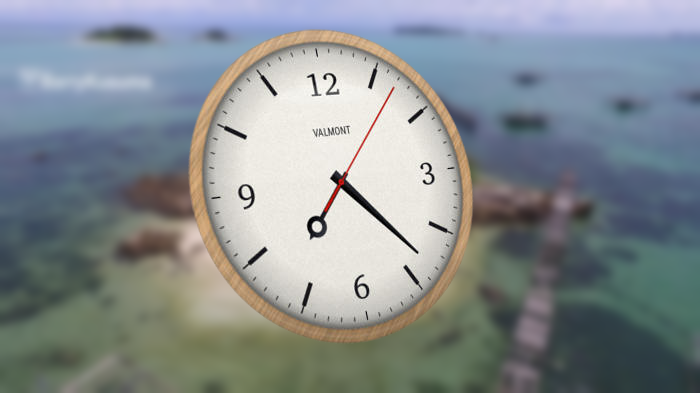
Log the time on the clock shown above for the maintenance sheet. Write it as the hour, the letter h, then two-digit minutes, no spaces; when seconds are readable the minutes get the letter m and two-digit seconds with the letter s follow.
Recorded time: 7h23m07s
